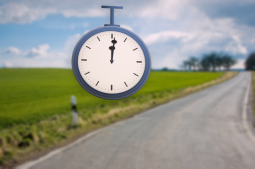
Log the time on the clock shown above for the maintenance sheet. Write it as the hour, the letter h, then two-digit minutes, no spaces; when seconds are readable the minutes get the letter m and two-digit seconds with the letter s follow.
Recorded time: 12h01
